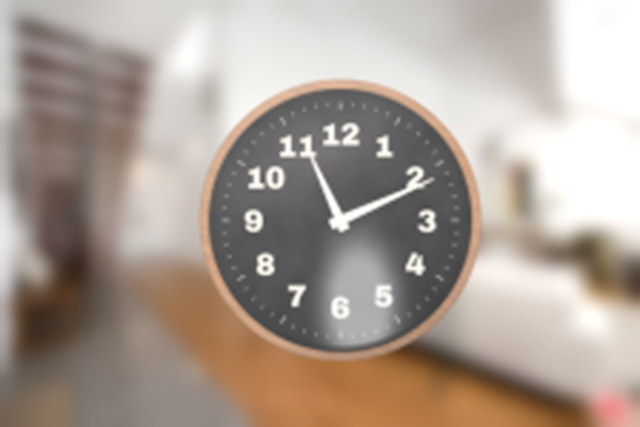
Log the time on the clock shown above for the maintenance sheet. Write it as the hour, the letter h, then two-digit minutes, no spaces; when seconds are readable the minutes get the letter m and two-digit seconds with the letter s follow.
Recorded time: 11h11
